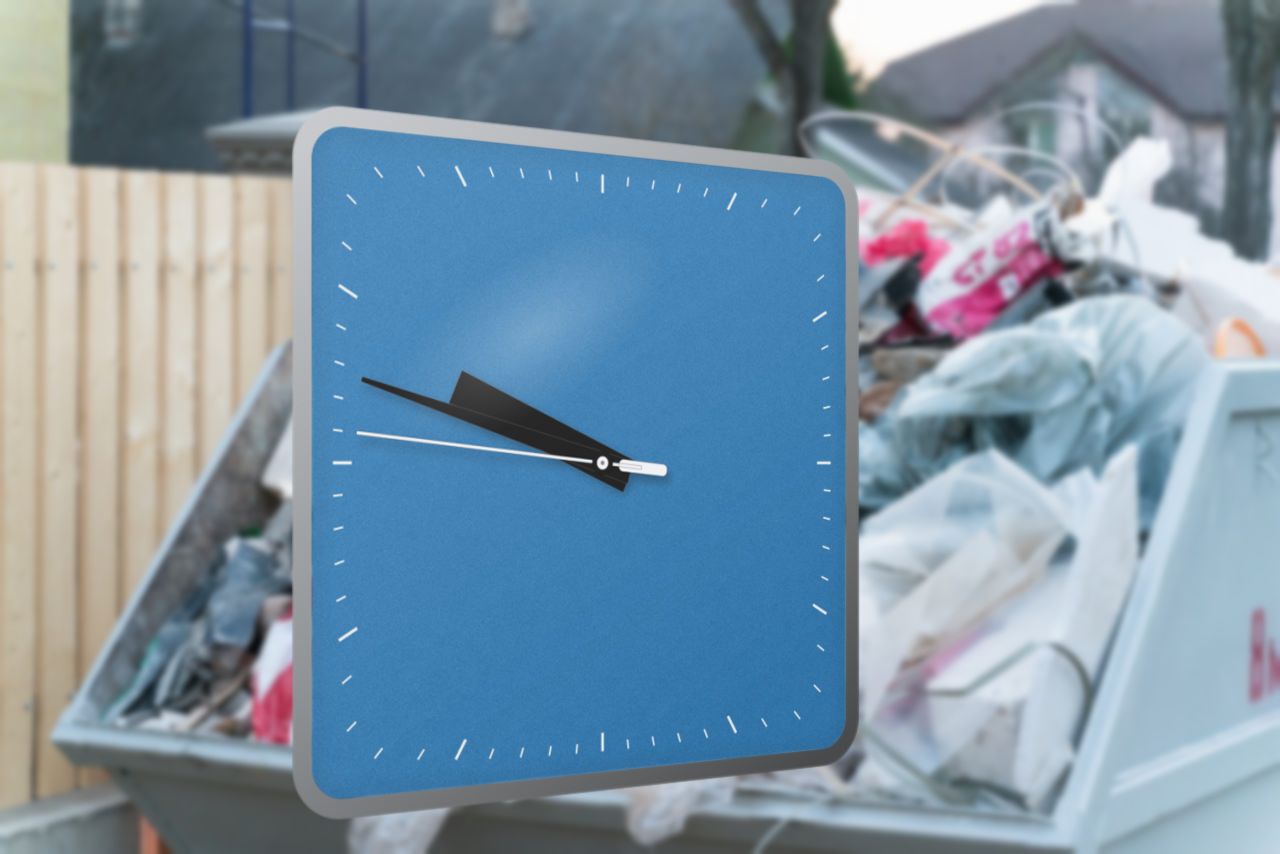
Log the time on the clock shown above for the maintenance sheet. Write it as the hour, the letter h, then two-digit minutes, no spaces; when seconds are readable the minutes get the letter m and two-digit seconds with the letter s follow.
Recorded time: 9h47m46s
